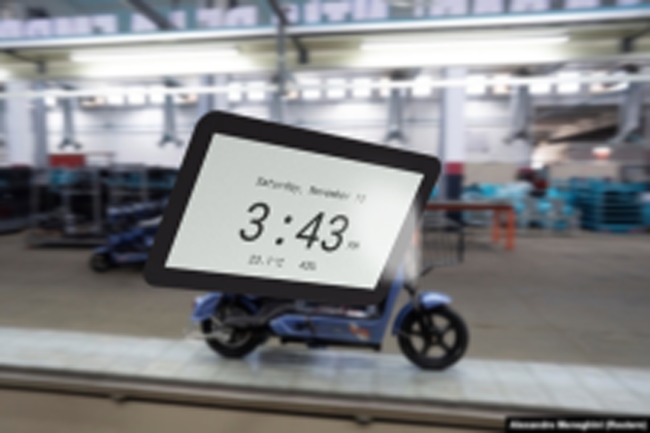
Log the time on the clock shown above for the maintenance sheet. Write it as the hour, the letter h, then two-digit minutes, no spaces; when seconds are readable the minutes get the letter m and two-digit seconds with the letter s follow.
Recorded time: 3h43
